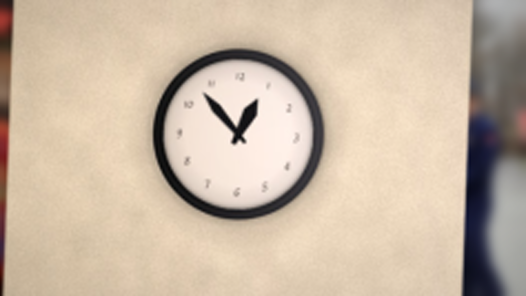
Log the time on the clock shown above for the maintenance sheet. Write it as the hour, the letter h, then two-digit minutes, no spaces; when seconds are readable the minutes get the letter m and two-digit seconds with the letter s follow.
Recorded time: 12h53
